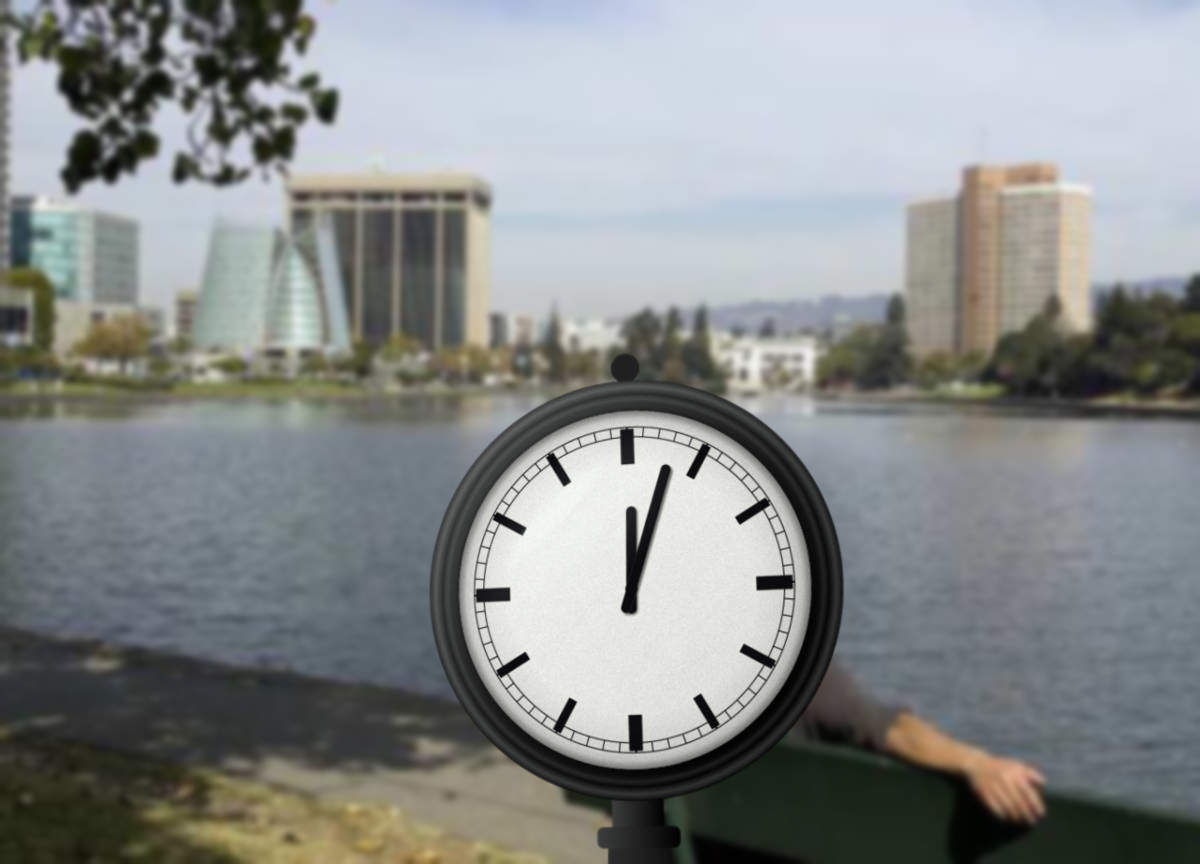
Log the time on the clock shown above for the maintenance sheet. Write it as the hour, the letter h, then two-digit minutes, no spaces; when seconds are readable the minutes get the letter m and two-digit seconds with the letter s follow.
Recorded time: 12h03
